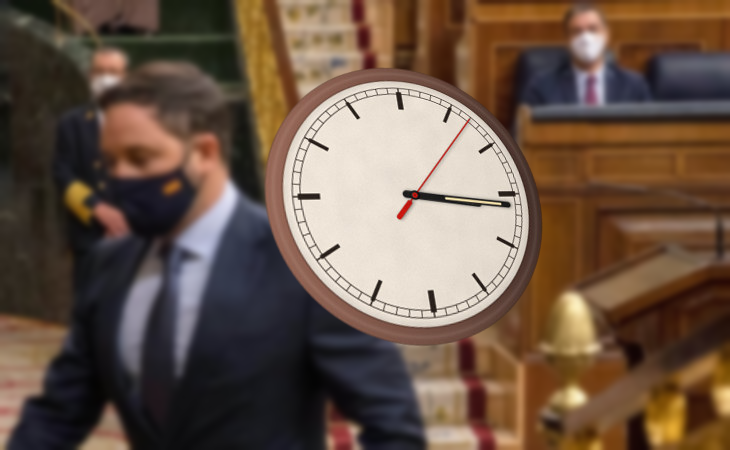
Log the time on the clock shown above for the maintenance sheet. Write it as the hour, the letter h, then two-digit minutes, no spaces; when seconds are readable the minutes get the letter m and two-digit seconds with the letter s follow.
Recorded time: 3h16m07s
